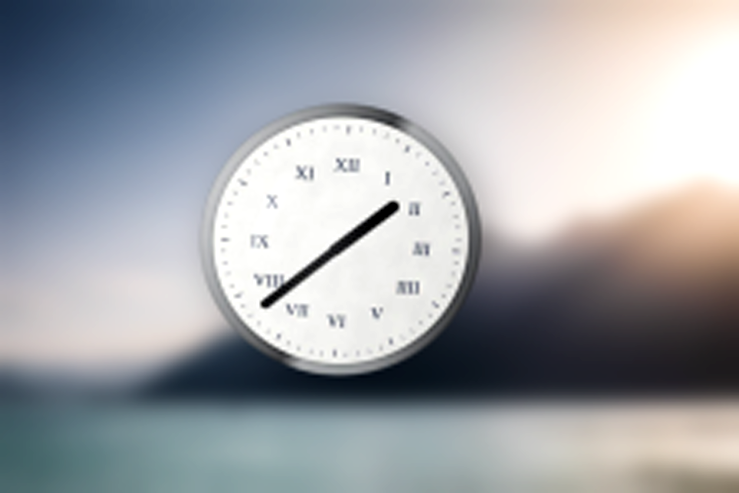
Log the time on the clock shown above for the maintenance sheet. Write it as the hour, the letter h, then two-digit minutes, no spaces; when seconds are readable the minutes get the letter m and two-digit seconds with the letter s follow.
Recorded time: 1h38
